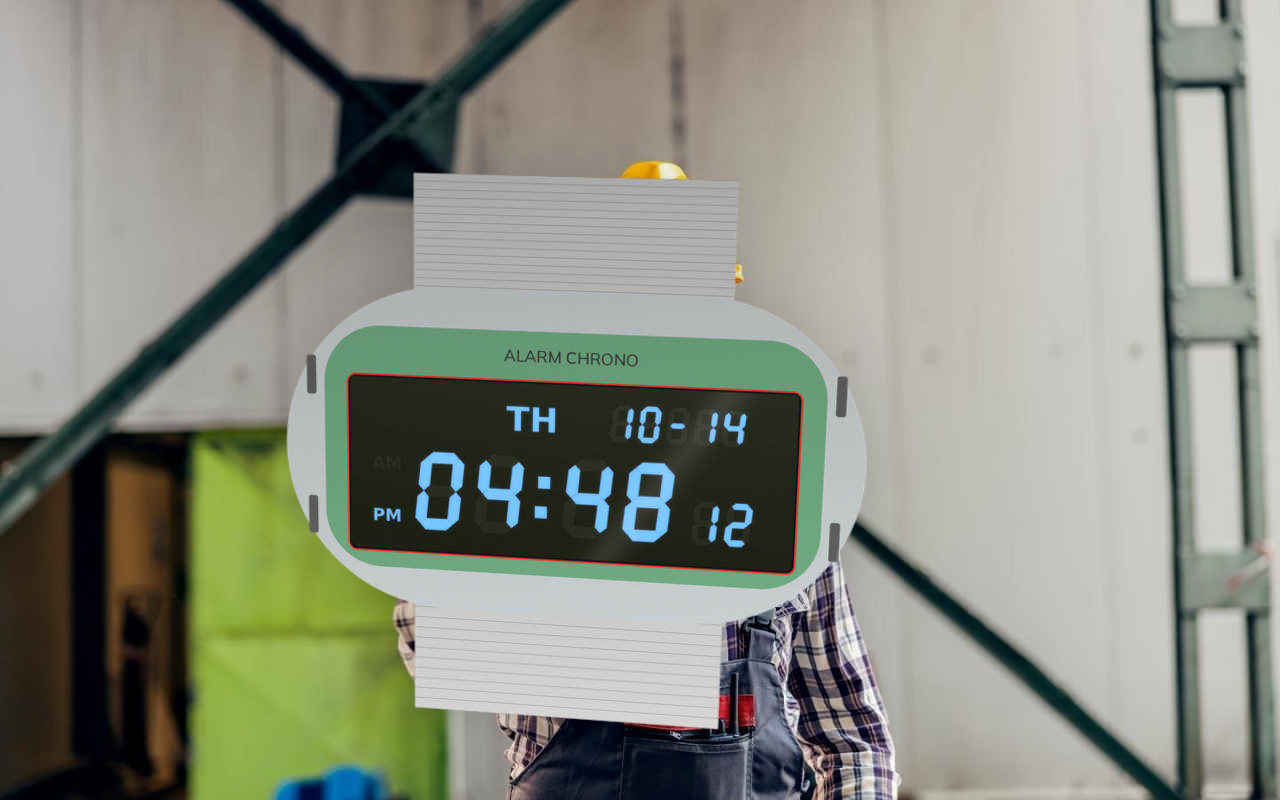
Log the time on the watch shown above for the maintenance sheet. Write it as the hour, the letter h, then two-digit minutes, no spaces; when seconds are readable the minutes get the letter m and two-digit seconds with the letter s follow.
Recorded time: 4h48m12s
